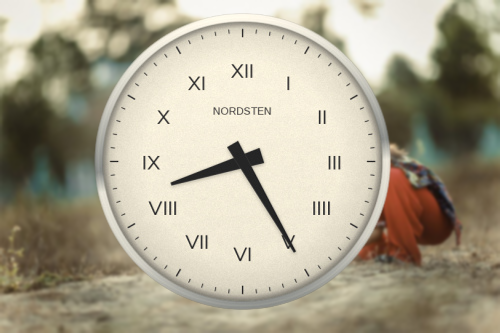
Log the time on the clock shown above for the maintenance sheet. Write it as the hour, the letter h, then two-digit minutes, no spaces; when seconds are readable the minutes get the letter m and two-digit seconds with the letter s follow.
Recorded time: 8h25
